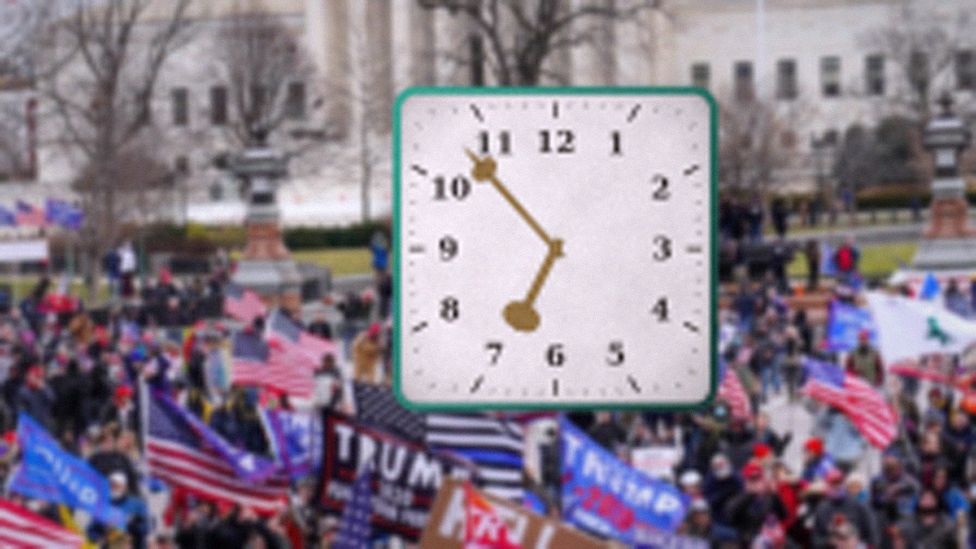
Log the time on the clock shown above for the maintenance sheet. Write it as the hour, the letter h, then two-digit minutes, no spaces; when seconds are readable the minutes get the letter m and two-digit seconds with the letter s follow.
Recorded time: 6h53
